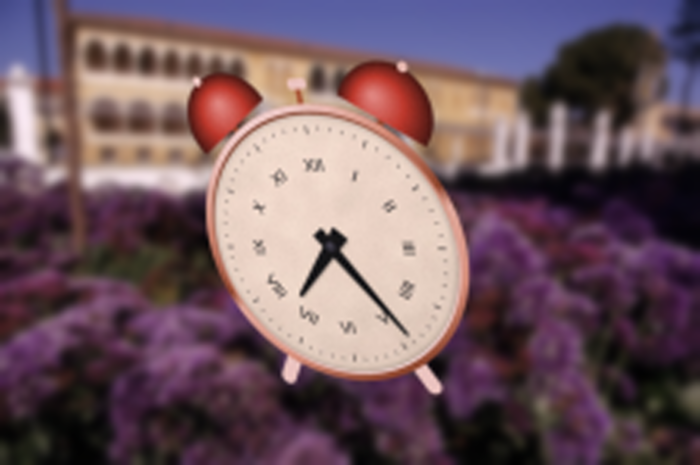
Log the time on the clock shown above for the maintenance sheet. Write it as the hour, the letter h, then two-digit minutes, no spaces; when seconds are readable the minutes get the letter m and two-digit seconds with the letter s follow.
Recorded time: 7h24
